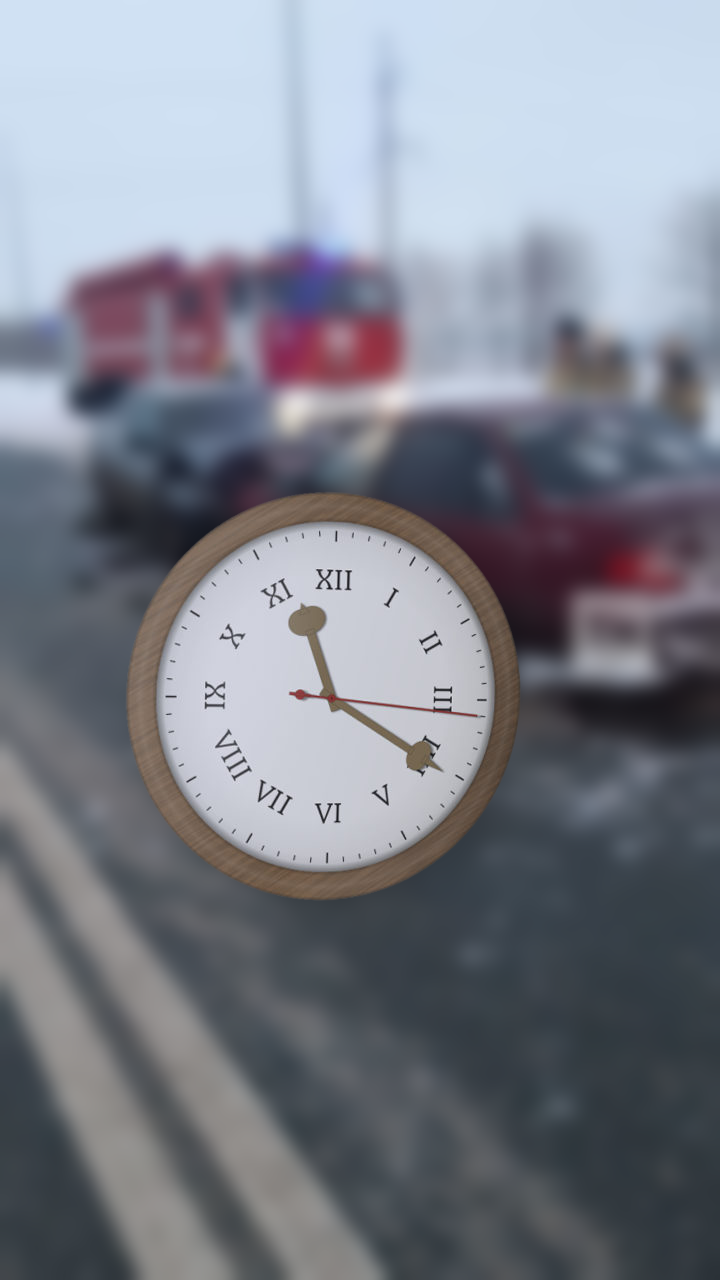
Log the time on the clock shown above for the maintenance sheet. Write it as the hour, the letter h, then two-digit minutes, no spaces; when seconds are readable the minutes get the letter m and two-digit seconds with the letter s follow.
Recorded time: 11h20m16s
